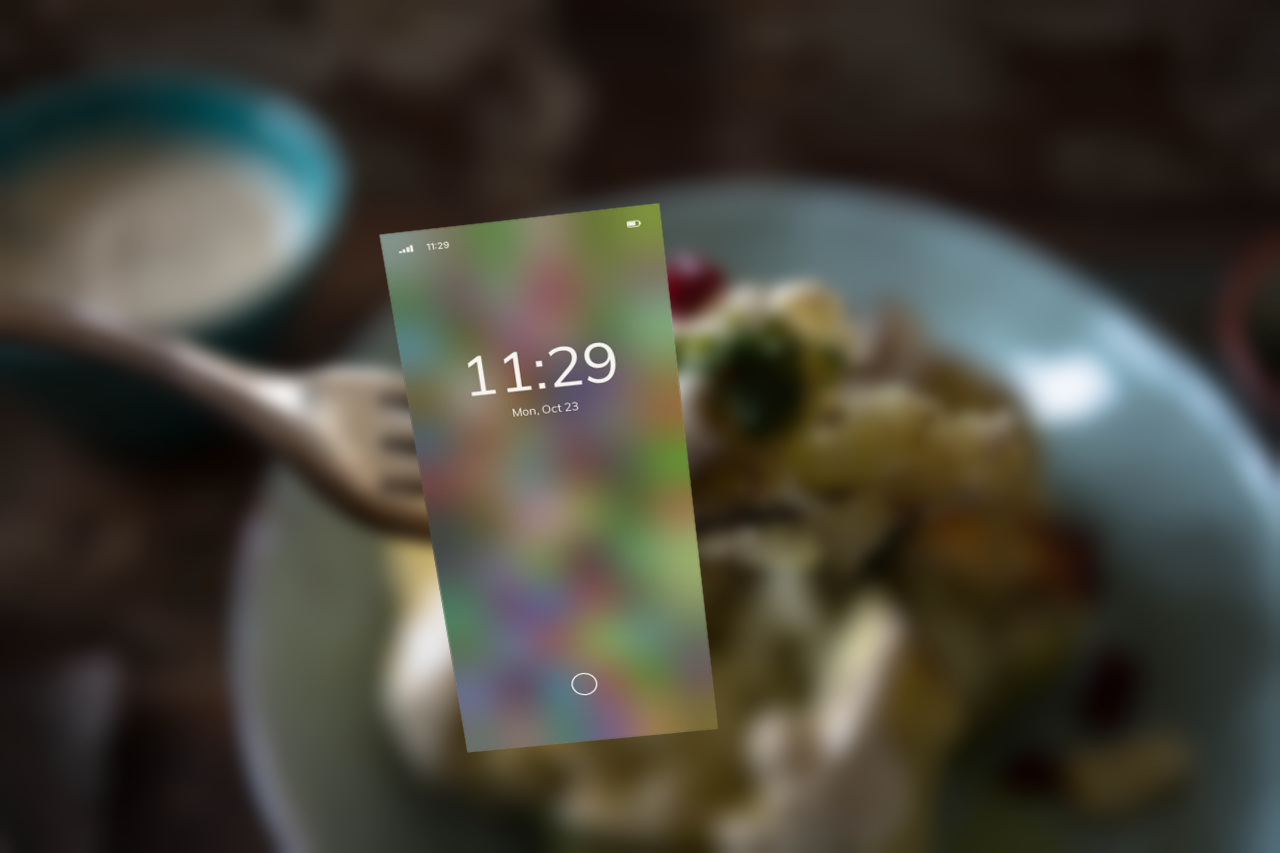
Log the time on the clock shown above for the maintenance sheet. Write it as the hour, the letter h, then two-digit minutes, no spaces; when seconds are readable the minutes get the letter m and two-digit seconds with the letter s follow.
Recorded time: 11h29
